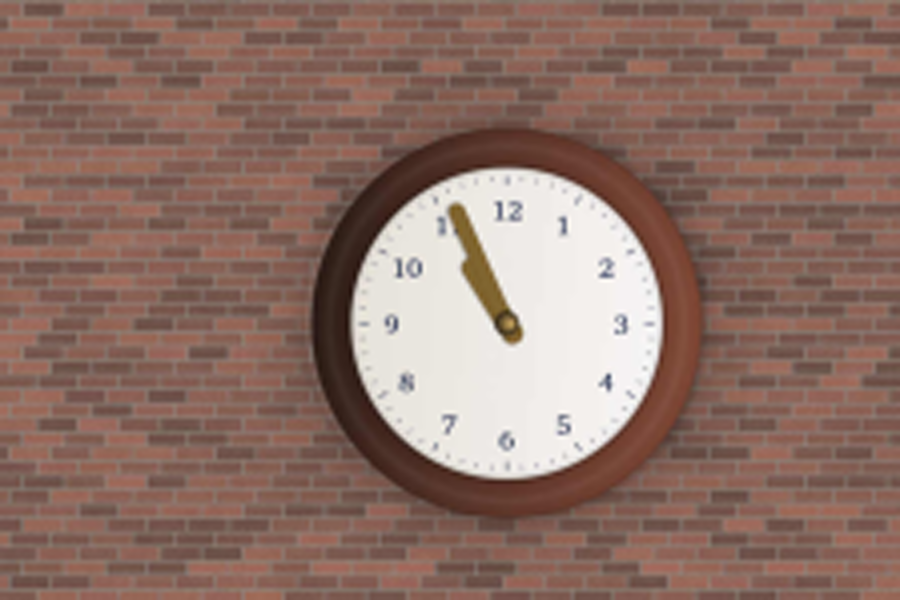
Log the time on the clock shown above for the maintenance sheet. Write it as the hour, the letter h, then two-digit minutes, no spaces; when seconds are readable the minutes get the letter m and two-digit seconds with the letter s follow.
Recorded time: 10h56
